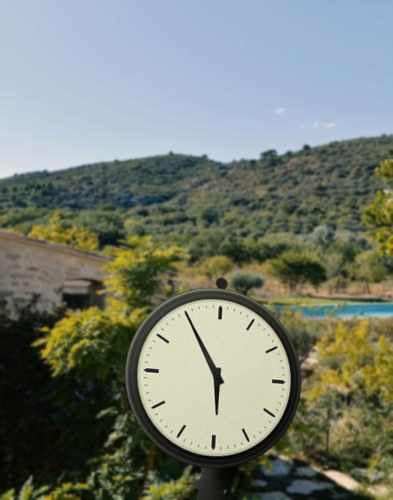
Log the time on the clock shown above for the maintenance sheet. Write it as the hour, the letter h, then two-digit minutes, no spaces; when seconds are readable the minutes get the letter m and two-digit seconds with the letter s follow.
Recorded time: 5h55
